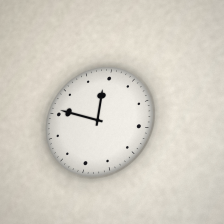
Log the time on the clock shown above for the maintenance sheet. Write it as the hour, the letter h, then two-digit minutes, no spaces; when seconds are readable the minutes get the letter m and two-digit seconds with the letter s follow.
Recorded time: 11h46
